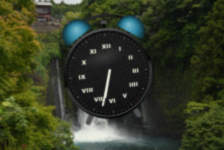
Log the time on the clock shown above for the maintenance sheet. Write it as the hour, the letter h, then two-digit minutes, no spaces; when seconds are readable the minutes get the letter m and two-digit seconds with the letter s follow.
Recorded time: 6h33
